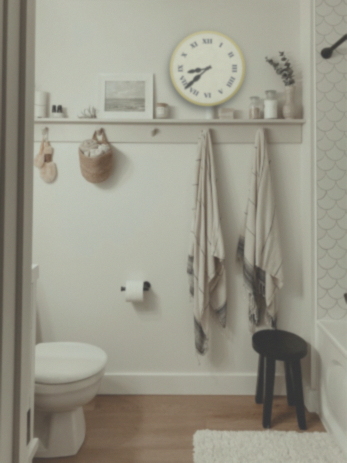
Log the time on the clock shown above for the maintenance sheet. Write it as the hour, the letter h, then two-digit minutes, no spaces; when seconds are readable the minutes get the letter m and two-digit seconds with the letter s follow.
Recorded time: 8h38
